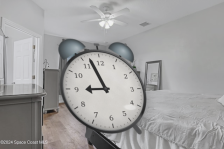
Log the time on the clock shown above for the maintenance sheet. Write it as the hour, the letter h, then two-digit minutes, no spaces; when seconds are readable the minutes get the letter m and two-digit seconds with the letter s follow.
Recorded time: 8h57
